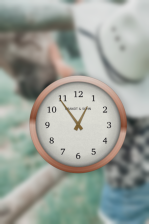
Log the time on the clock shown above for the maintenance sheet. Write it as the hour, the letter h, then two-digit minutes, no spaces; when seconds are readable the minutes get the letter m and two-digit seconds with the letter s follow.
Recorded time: 12h54
